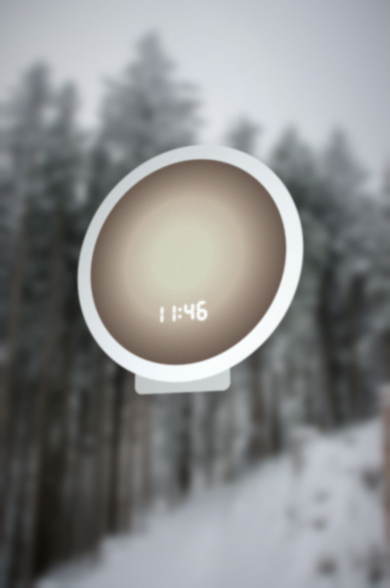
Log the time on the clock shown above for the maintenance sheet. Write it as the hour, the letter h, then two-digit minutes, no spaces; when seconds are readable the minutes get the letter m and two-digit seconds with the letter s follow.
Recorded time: 11h46
